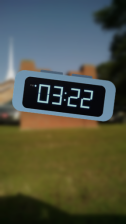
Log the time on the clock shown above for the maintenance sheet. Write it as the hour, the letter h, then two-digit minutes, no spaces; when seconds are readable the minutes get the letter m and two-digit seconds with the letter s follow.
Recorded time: 3h22
